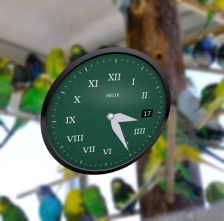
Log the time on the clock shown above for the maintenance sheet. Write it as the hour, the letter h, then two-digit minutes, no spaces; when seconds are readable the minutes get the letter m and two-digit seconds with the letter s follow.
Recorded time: 3h25
